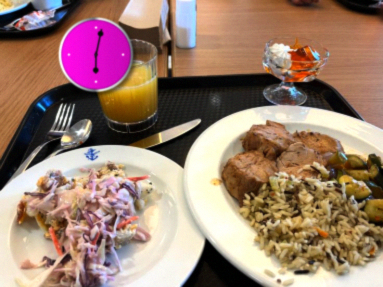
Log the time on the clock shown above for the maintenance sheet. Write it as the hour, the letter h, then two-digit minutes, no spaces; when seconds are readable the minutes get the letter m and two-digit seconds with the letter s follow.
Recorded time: 6h02
